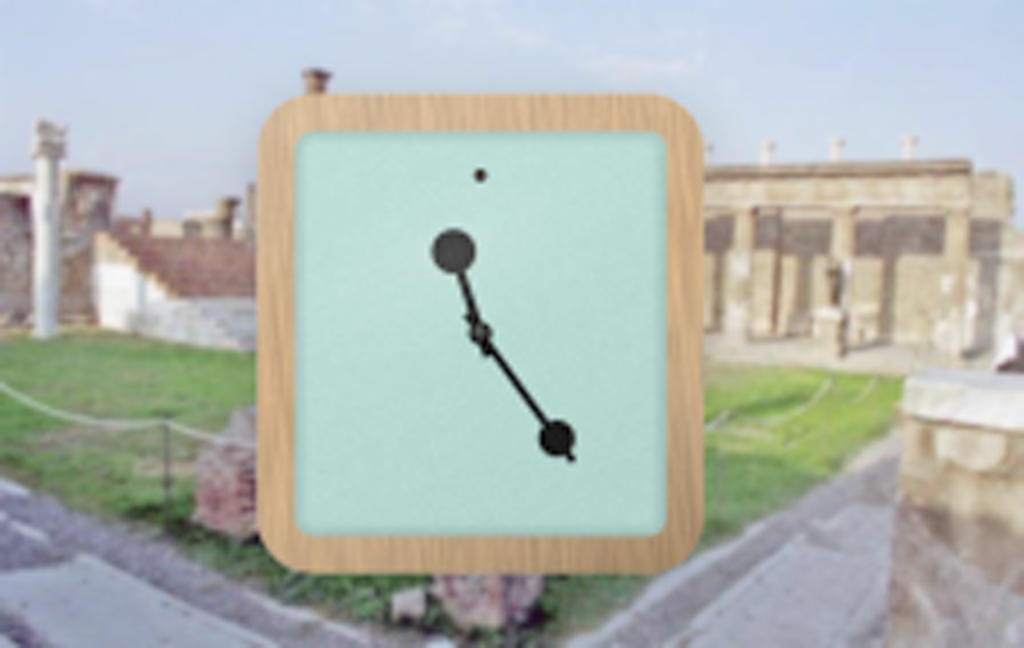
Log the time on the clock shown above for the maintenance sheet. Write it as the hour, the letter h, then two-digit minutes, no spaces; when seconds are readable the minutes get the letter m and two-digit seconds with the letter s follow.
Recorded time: 11h24
